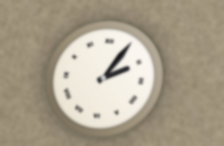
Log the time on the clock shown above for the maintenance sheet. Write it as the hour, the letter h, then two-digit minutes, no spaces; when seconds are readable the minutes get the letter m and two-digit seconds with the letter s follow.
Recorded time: 2h05
